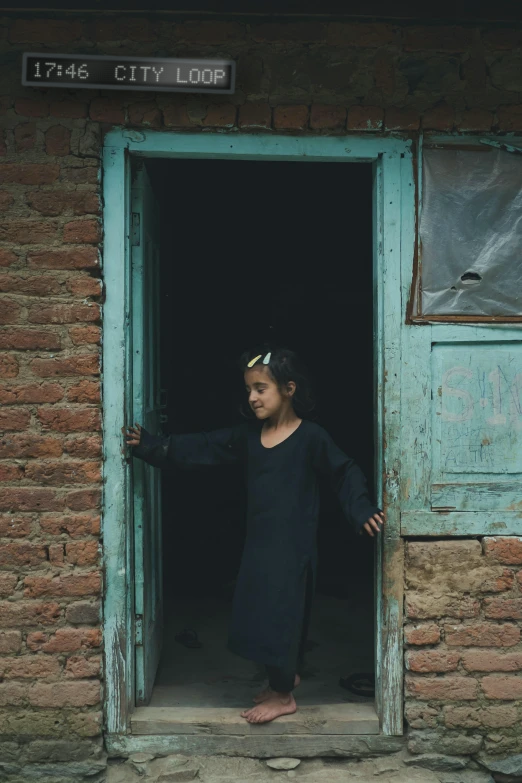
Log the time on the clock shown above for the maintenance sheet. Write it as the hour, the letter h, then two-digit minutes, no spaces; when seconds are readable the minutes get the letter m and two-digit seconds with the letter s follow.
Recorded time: 17h46
